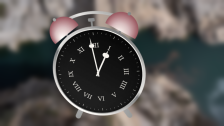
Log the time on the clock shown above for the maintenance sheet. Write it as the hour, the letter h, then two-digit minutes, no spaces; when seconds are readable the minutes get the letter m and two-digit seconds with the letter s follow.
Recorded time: 12h59
